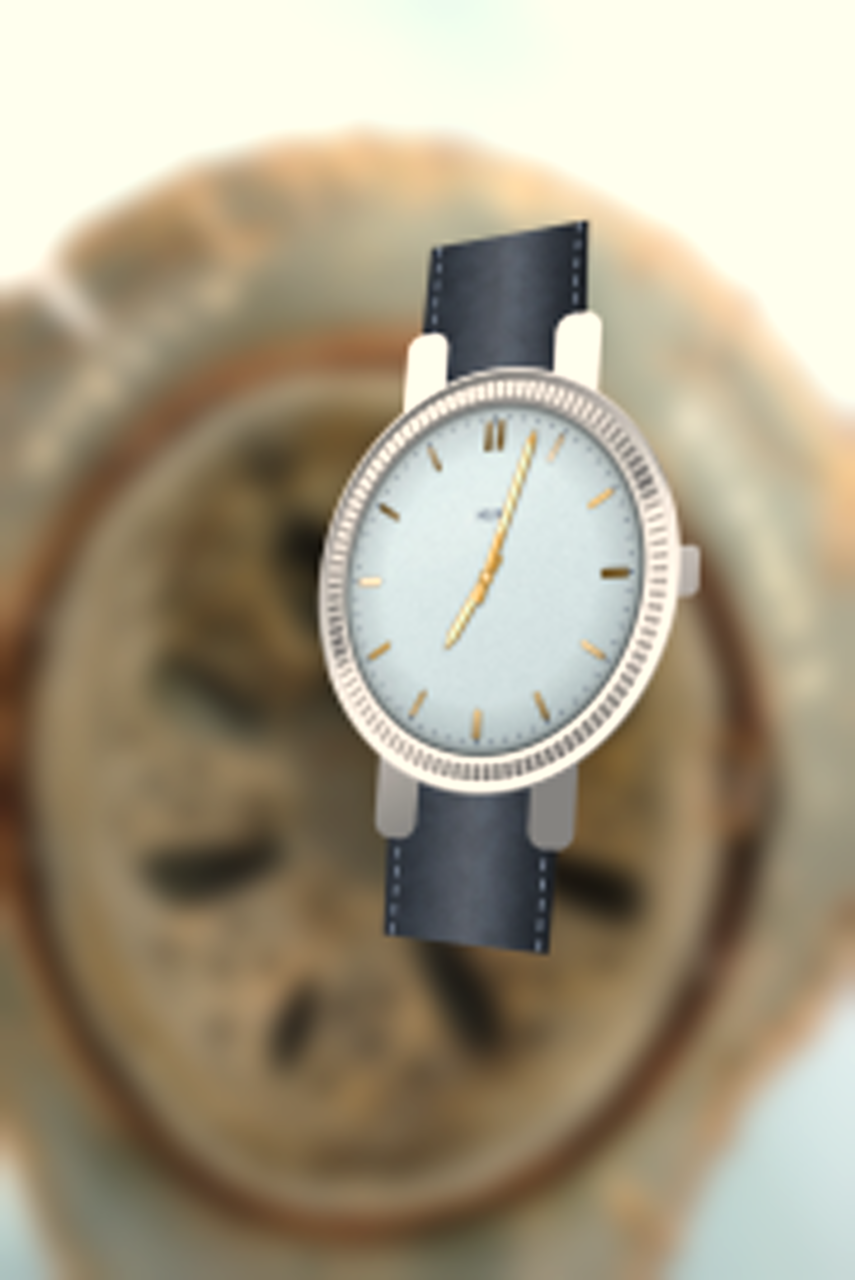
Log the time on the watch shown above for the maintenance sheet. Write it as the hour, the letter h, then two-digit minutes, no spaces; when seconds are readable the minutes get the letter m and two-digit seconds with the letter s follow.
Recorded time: 7h03
